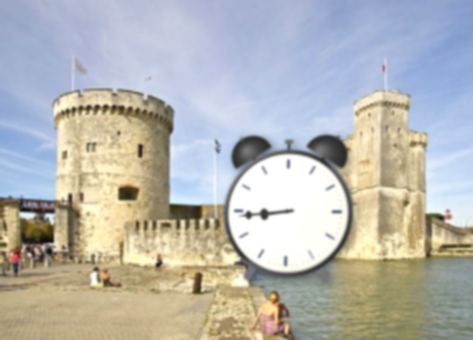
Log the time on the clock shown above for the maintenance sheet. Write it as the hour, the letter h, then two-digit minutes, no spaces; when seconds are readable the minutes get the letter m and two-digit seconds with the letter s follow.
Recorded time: 8h44
